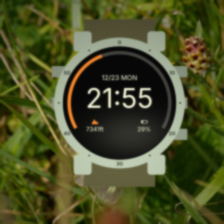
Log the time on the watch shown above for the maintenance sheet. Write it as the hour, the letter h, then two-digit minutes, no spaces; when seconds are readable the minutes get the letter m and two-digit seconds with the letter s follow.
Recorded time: 21h55
